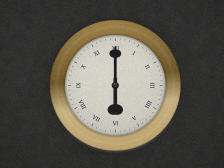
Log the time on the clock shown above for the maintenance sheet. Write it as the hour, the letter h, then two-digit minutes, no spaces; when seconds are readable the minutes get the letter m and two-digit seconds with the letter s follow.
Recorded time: 6h00
